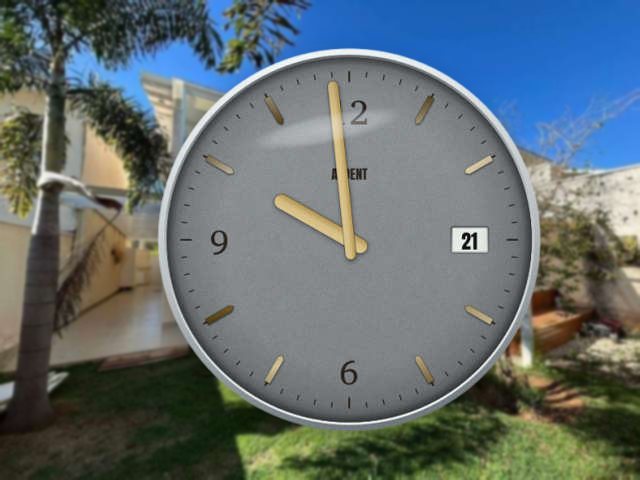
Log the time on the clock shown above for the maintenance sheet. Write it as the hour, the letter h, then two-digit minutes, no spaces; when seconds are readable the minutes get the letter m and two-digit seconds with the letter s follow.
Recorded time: 9h59
